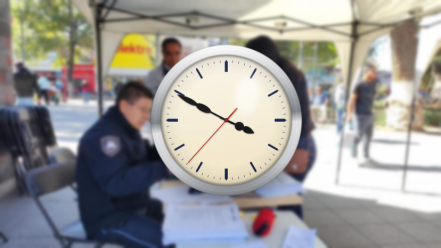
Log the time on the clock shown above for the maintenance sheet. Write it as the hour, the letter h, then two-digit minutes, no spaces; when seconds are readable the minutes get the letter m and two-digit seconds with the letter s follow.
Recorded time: 3h49m37s
